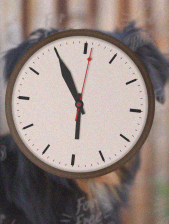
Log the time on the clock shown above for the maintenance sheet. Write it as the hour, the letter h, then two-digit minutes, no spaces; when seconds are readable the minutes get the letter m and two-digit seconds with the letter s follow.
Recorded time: 5h55m01s
